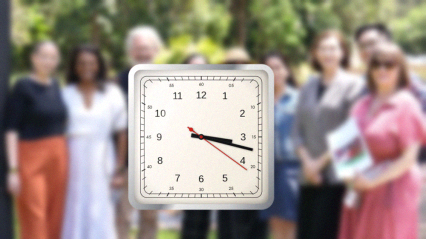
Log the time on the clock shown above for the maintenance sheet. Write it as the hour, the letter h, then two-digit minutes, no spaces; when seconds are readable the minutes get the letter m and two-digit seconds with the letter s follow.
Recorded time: 3h17m21s
